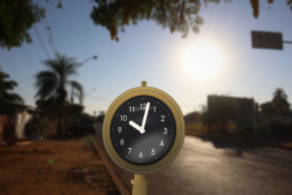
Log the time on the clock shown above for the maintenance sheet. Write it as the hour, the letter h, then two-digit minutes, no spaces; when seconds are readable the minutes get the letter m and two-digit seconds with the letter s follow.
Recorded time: 10h02
